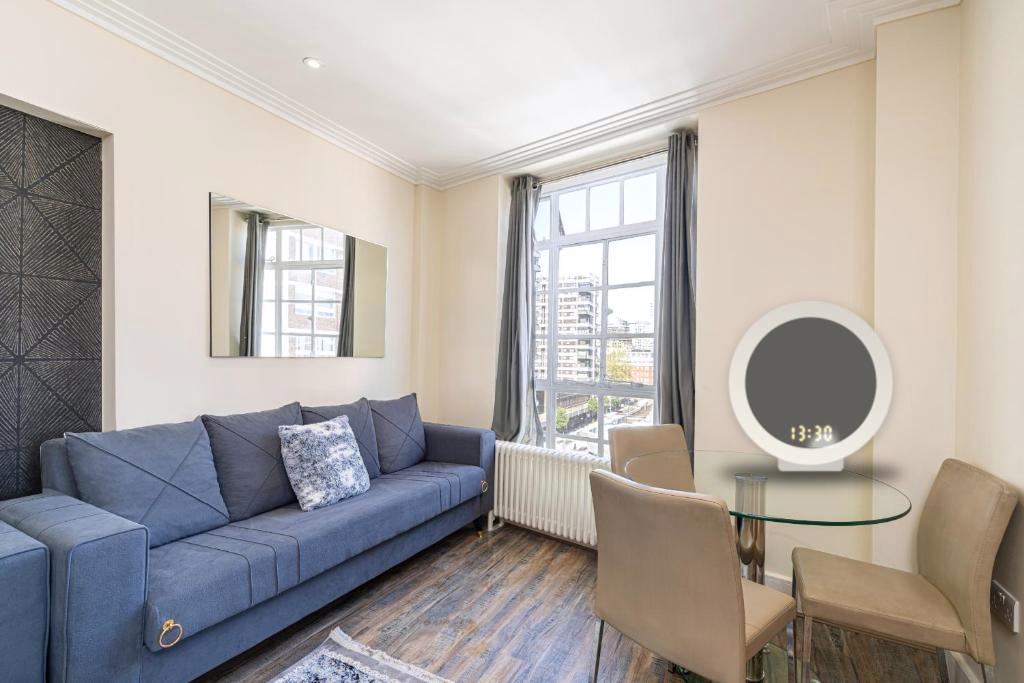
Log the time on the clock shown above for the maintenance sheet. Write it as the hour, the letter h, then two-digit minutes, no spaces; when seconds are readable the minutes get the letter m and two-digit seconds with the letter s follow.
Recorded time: 13h30
